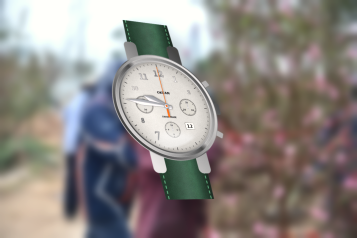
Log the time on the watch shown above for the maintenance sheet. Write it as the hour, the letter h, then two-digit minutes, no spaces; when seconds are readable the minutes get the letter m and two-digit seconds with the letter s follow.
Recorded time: 9h46
